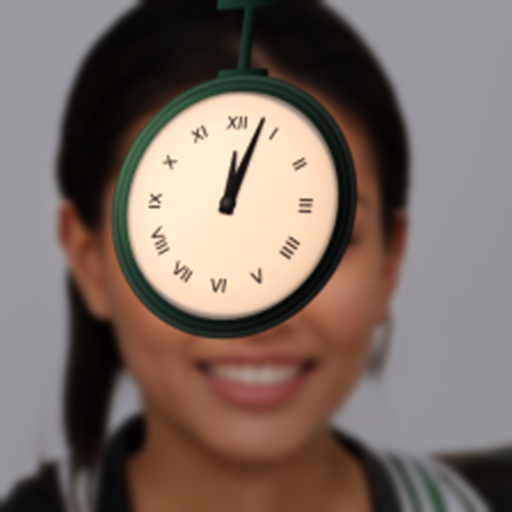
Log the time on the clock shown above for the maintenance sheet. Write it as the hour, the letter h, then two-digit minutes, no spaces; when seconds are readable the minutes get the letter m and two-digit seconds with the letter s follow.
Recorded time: 12h03
